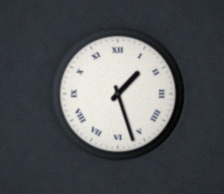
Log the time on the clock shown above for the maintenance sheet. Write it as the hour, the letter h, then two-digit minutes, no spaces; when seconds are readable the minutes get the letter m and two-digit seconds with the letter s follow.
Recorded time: 1h27
